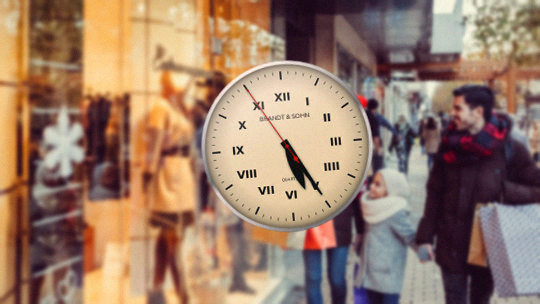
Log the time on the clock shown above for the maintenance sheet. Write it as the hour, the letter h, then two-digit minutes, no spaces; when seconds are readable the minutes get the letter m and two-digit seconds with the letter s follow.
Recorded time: 5h24m55s
